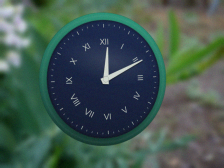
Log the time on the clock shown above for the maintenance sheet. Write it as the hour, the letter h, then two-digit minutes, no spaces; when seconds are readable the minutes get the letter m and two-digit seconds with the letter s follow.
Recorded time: 12h11
